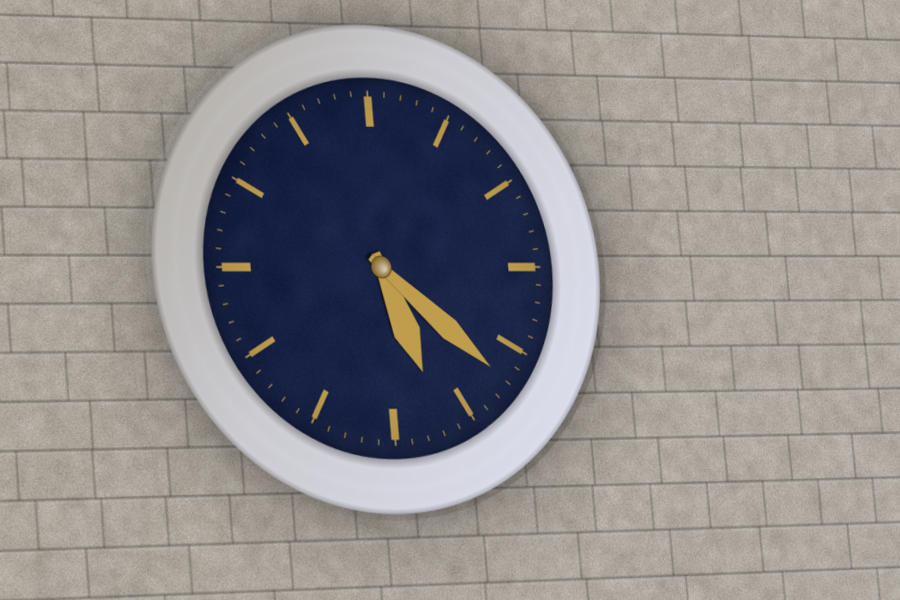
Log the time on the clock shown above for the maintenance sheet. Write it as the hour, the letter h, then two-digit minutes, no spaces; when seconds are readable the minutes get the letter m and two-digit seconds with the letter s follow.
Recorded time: 5h22
